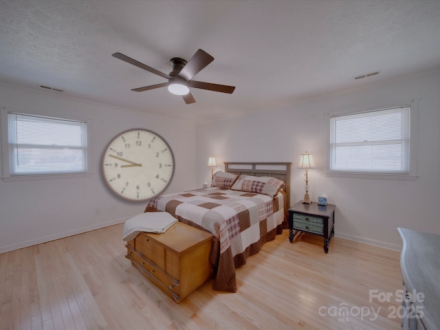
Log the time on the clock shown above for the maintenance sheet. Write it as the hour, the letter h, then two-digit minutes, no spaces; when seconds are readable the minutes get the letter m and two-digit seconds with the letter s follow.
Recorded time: 8h48
